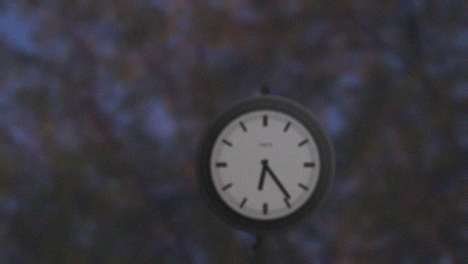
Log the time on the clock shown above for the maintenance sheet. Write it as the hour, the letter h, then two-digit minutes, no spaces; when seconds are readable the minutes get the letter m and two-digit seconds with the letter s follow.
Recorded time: 6h24
